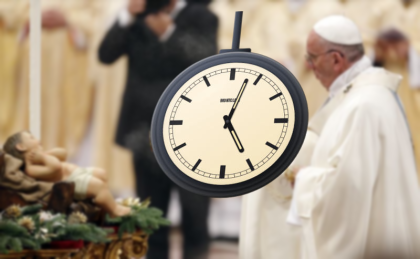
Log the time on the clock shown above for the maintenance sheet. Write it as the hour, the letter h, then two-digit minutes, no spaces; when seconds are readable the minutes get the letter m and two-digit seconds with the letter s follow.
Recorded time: 5h03
